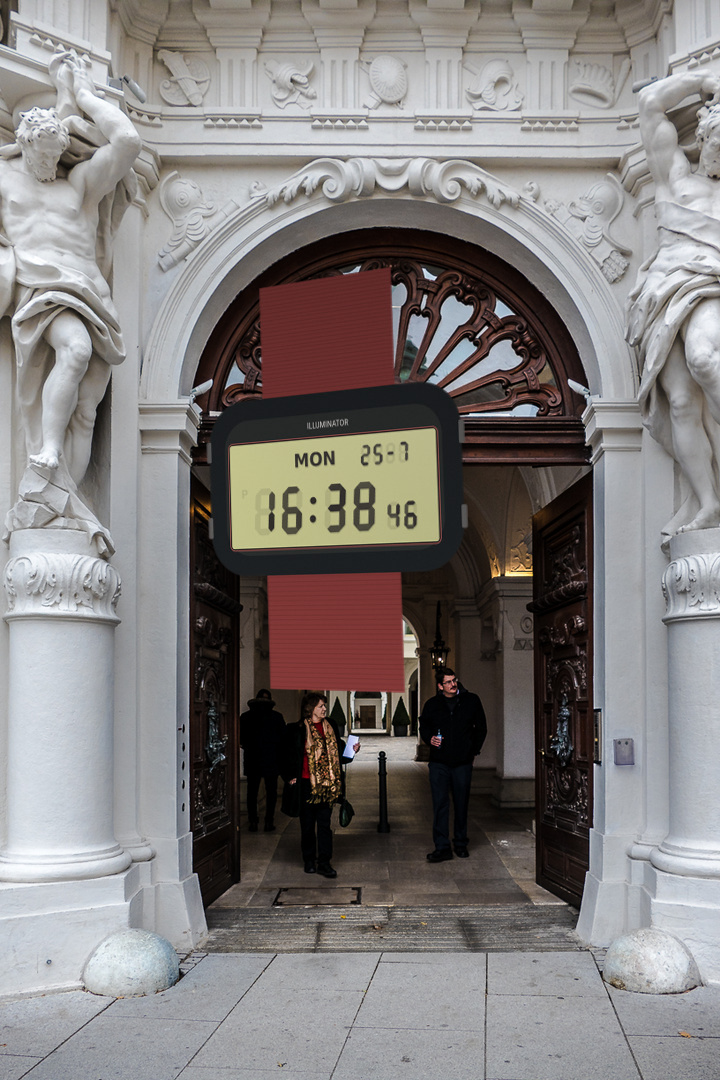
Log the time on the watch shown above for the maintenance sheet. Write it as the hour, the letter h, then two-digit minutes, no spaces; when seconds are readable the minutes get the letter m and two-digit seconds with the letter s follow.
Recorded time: 16h38m46s
